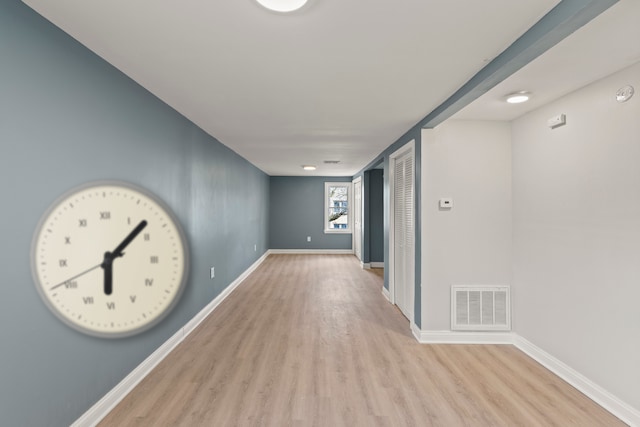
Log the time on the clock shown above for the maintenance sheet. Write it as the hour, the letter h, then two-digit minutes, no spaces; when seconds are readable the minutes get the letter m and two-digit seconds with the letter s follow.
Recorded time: 6h07m41s
